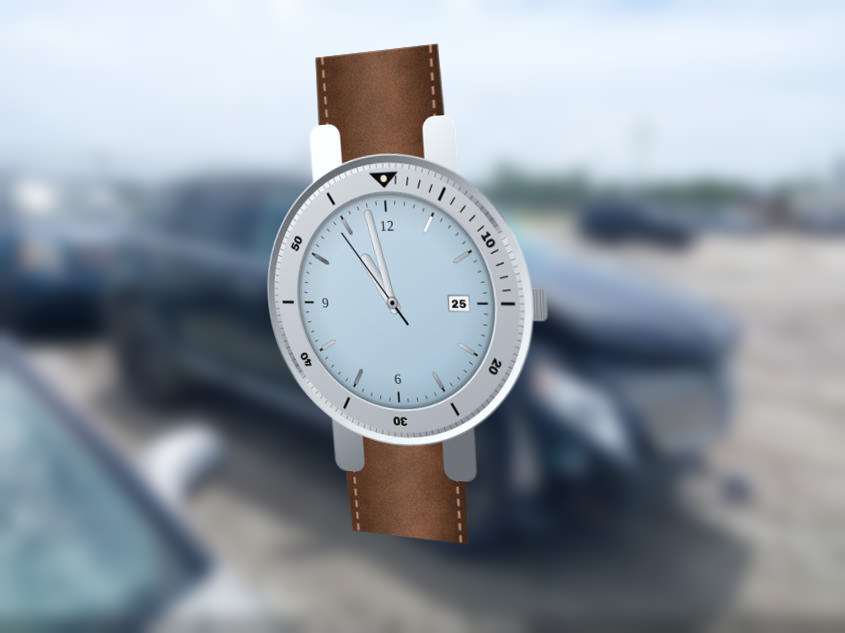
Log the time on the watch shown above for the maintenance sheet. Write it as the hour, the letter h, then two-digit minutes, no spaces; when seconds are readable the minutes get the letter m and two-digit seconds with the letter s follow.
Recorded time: 10h57m54s
